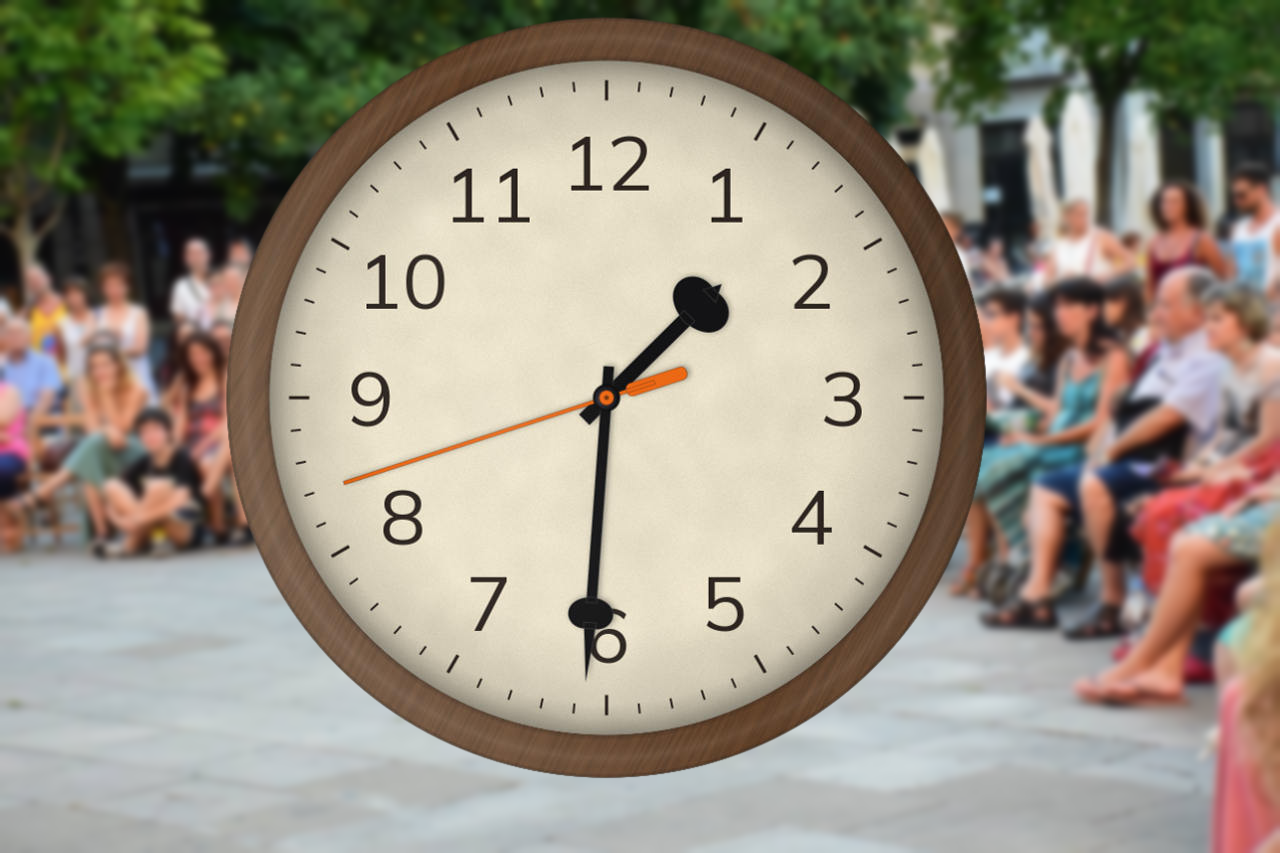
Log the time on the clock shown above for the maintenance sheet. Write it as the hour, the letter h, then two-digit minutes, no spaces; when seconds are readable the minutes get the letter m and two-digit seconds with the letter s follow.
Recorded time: 1h30m42s
